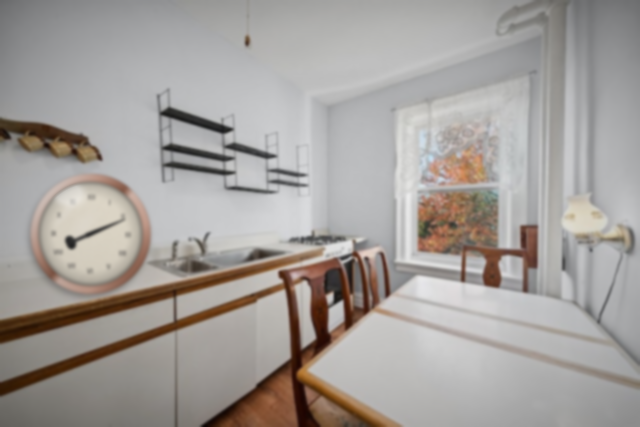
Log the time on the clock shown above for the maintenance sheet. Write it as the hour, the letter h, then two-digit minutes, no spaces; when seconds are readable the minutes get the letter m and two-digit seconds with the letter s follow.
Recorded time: 8h11
